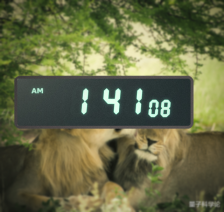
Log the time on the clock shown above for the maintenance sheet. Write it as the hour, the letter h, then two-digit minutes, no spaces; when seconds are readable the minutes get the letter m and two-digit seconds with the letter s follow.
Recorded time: 1h41m08s
